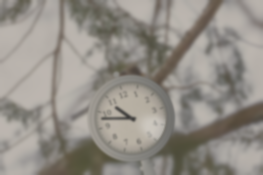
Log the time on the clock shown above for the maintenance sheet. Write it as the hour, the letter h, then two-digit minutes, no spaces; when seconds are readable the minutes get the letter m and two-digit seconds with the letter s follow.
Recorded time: 10h48
